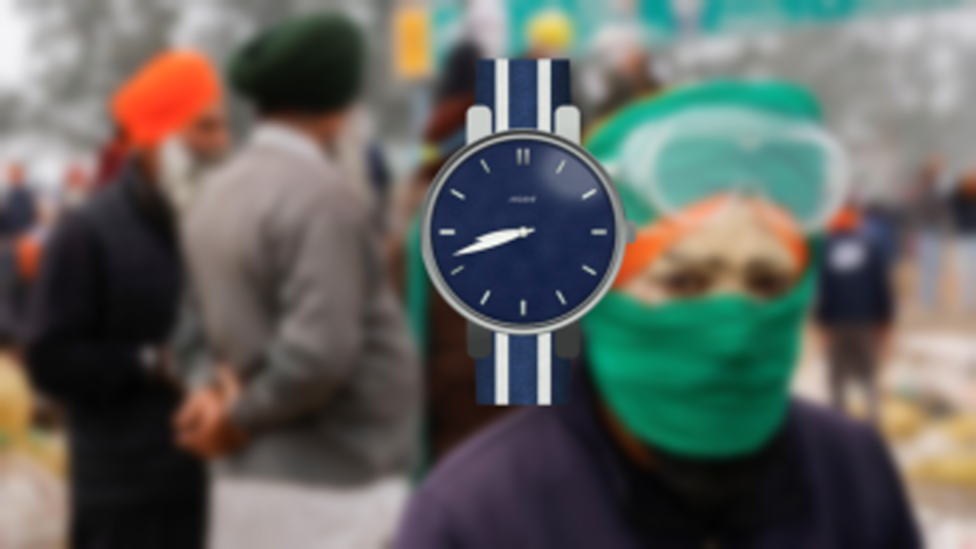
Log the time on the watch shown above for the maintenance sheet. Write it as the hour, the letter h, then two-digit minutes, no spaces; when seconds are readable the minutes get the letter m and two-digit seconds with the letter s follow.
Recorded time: 8h42
